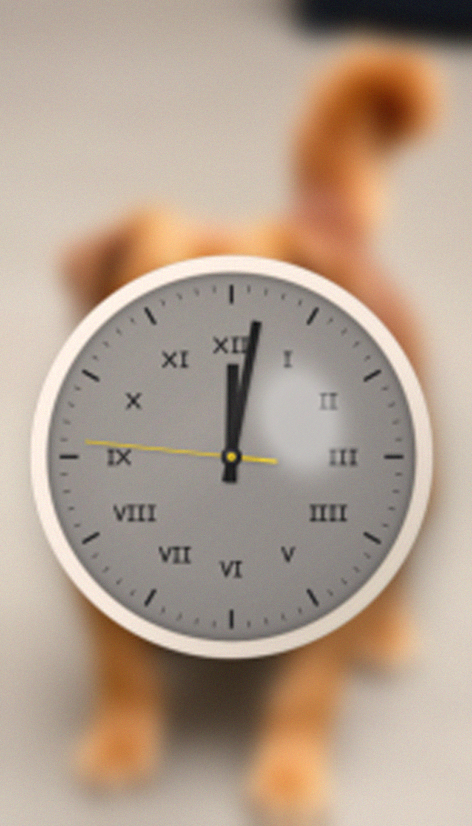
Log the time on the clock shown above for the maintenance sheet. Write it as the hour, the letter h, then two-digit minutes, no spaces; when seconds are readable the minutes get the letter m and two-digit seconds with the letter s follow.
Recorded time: 12h01m46s
